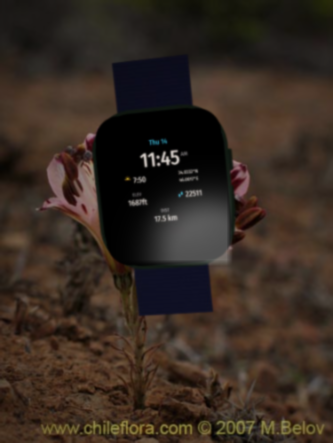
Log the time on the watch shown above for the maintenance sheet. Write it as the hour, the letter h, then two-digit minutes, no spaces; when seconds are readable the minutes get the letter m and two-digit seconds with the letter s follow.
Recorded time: 11h45
